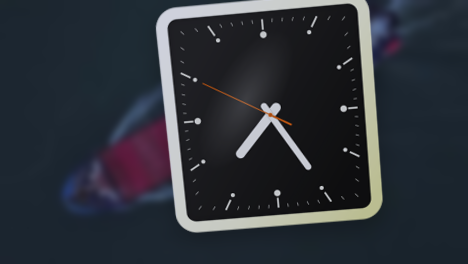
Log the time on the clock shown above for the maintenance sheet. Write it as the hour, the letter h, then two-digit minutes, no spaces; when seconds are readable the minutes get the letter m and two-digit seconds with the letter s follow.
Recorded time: 7h24m50s
